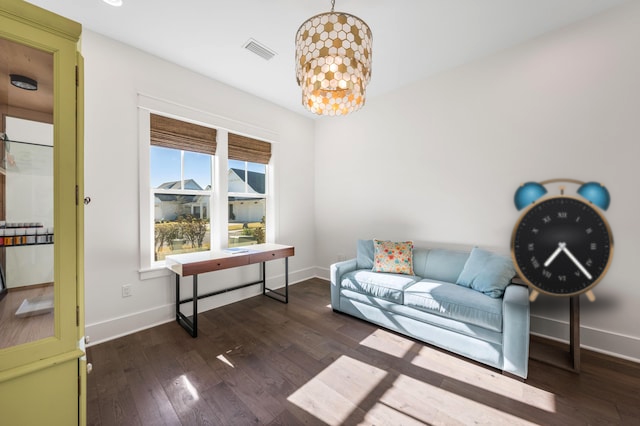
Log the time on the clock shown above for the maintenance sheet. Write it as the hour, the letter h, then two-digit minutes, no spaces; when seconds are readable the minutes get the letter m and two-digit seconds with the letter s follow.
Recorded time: 7h23
